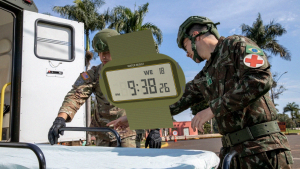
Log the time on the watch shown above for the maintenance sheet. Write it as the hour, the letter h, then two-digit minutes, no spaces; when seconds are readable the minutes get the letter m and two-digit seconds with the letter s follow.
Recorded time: 9h38m26s
